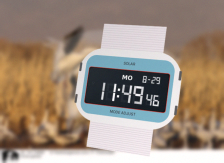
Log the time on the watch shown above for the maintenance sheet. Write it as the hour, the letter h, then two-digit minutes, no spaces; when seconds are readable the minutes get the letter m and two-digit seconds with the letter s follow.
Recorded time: 11h49m46s
